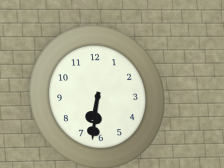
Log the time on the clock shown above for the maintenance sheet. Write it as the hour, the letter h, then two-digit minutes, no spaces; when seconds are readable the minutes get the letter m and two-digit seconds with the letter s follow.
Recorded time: 6h32
